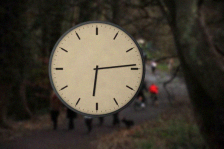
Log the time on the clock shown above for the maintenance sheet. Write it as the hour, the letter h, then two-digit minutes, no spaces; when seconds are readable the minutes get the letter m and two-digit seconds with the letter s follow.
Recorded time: 6h14
